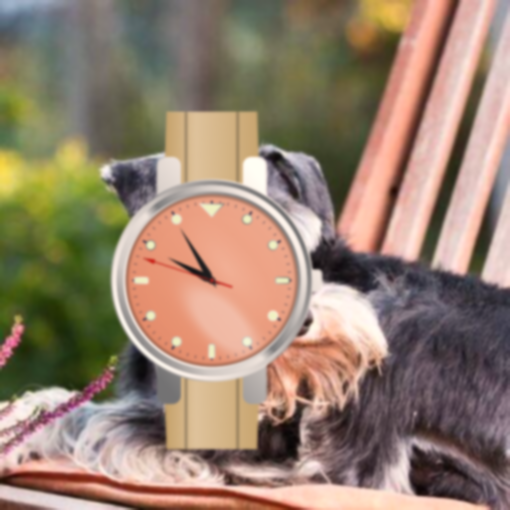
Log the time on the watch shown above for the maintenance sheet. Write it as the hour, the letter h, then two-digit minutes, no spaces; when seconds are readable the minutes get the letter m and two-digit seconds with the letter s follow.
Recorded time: 9h54m48s
